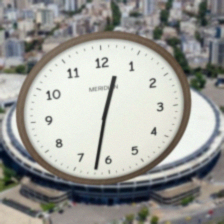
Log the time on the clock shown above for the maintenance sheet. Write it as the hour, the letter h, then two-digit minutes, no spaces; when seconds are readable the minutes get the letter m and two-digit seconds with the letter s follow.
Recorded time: 12h32
